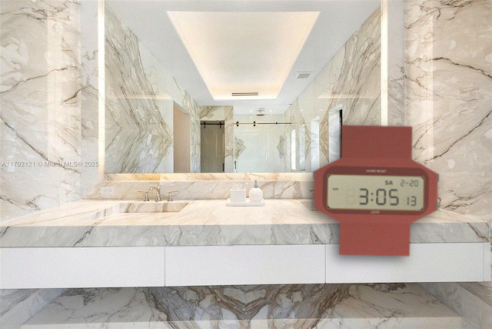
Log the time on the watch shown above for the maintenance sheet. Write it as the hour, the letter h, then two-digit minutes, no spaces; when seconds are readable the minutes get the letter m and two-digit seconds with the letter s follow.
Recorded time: 3h05m13s
